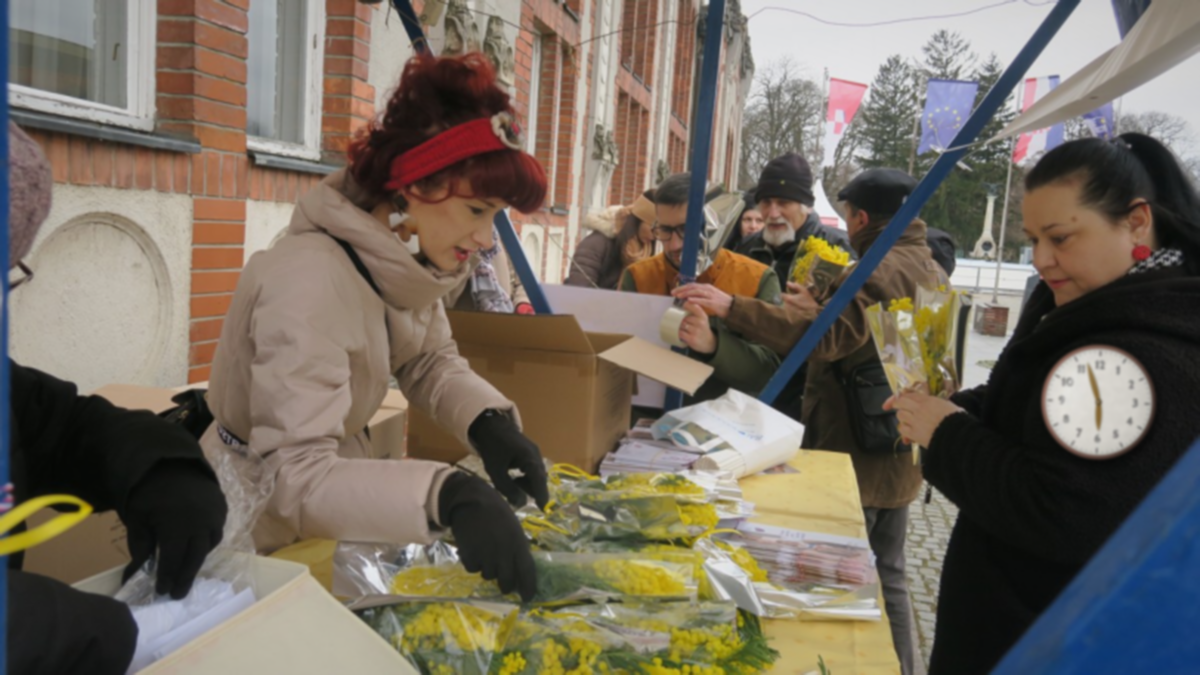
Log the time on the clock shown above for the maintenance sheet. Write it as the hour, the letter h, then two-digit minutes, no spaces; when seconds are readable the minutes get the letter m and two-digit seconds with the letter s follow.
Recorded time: 5h57
